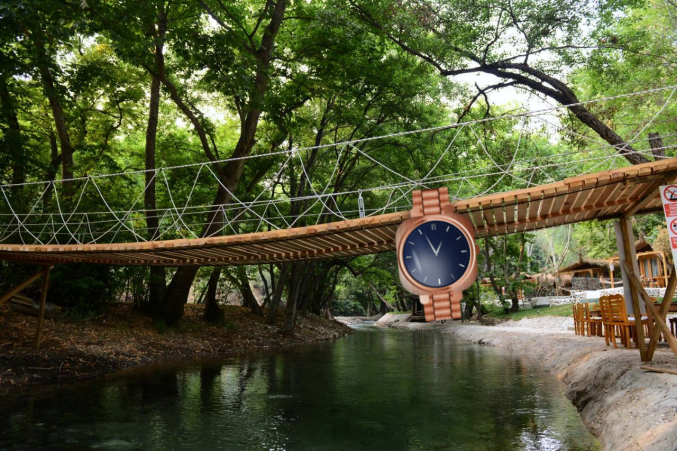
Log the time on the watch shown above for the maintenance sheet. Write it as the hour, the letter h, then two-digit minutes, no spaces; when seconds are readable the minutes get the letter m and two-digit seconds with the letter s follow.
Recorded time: 12h56
